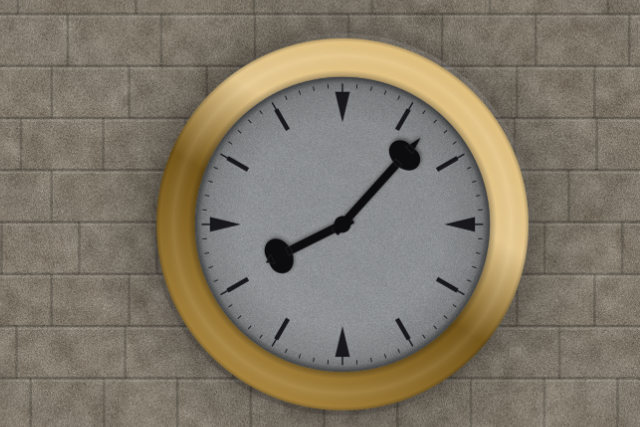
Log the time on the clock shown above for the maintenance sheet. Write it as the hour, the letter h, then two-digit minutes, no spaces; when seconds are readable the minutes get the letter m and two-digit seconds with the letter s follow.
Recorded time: 8h07
